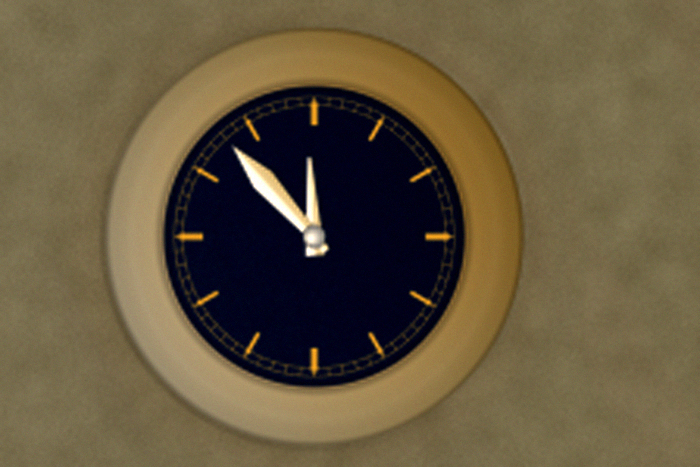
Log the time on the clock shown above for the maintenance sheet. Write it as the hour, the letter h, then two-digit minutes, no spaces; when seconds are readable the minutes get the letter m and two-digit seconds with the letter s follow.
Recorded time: 11h53
